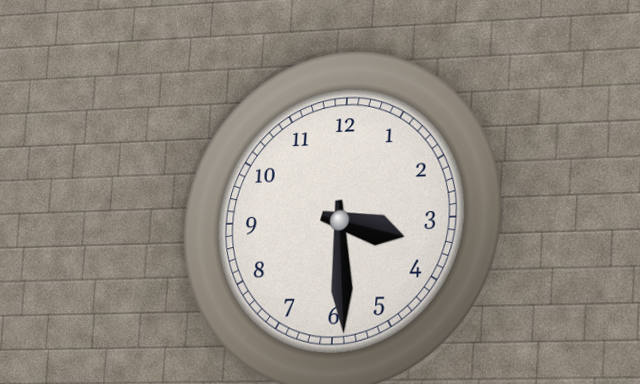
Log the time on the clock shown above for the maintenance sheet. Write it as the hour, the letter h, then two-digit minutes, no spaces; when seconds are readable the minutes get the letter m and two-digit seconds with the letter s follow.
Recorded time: 3h29
